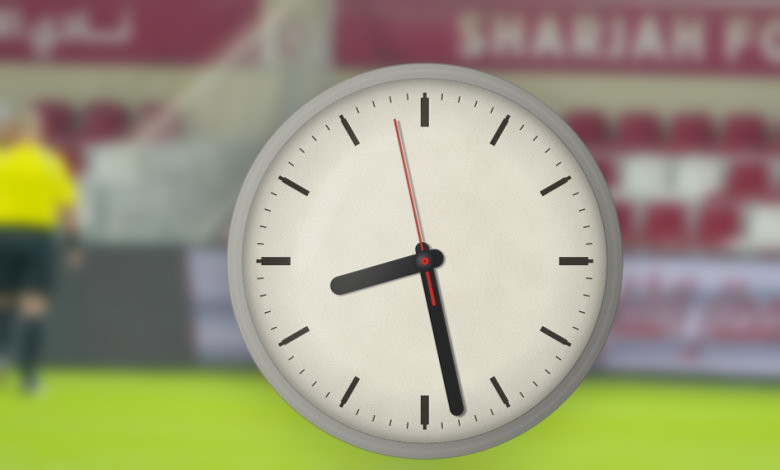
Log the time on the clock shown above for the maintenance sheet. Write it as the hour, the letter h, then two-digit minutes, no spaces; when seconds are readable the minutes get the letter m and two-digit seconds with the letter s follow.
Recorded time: 8h27m58s
